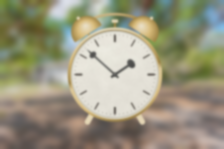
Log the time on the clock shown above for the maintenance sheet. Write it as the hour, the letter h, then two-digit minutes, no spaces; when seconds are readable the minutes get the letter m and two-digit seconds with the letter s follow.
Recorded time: 1h52
